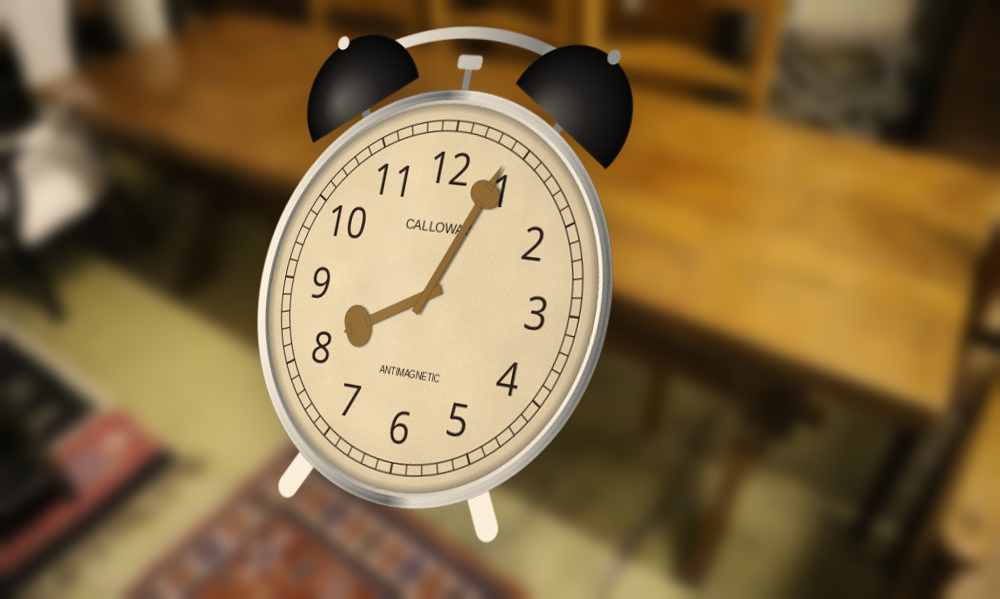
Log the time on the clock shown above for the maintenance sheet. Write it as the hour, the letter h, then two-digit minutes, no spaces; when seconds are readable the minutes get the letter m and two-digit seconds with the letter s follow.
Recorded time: 8h04
